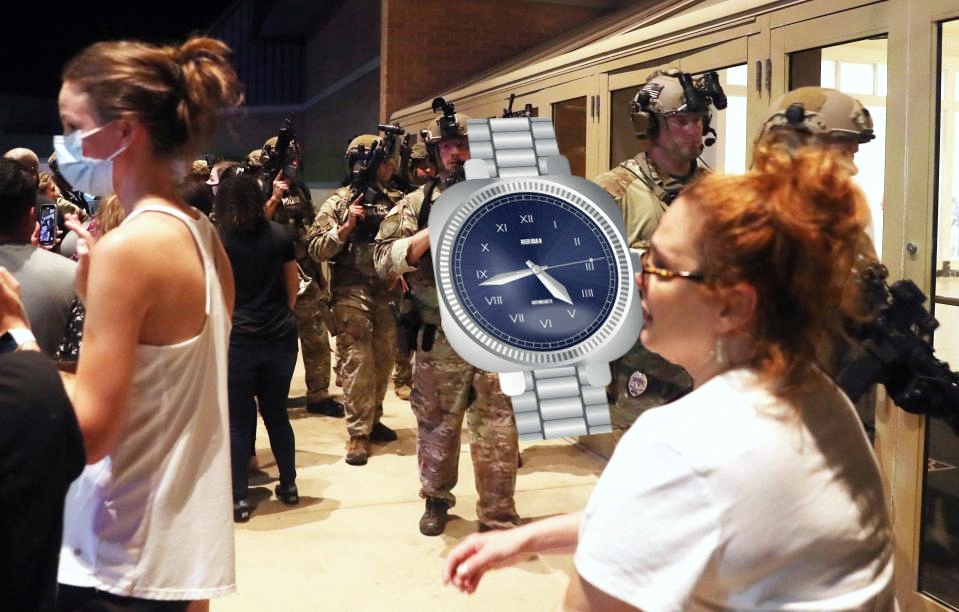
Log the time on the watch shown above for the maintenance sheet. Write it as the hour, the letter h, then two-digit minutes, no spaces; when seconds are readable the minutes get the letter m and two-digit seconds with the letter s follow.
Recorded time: 4h43m14s
